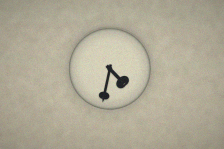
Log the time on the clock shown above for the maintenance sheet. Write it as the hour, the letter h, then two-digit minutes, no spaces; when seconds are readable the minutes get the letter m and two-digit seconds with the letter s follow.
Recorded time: 4h32
